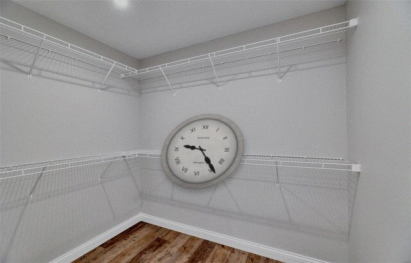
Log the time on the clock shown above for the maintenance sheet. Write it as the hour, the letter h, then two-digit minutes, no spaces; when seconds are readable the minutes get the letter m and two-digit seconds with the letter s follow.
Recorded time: 9h24
